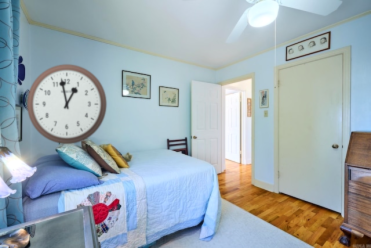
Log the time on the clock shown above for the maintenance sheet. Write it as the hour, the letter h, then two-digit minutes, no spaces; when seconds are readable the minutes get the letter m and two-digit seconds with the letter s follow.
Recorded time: 12h58
